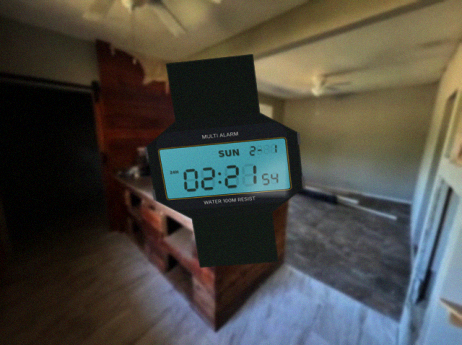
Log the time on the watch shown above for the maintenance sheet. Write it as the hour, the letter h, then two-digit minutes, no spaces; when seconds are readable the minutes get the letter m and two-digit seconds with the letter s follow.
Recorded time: 2h21m54s
